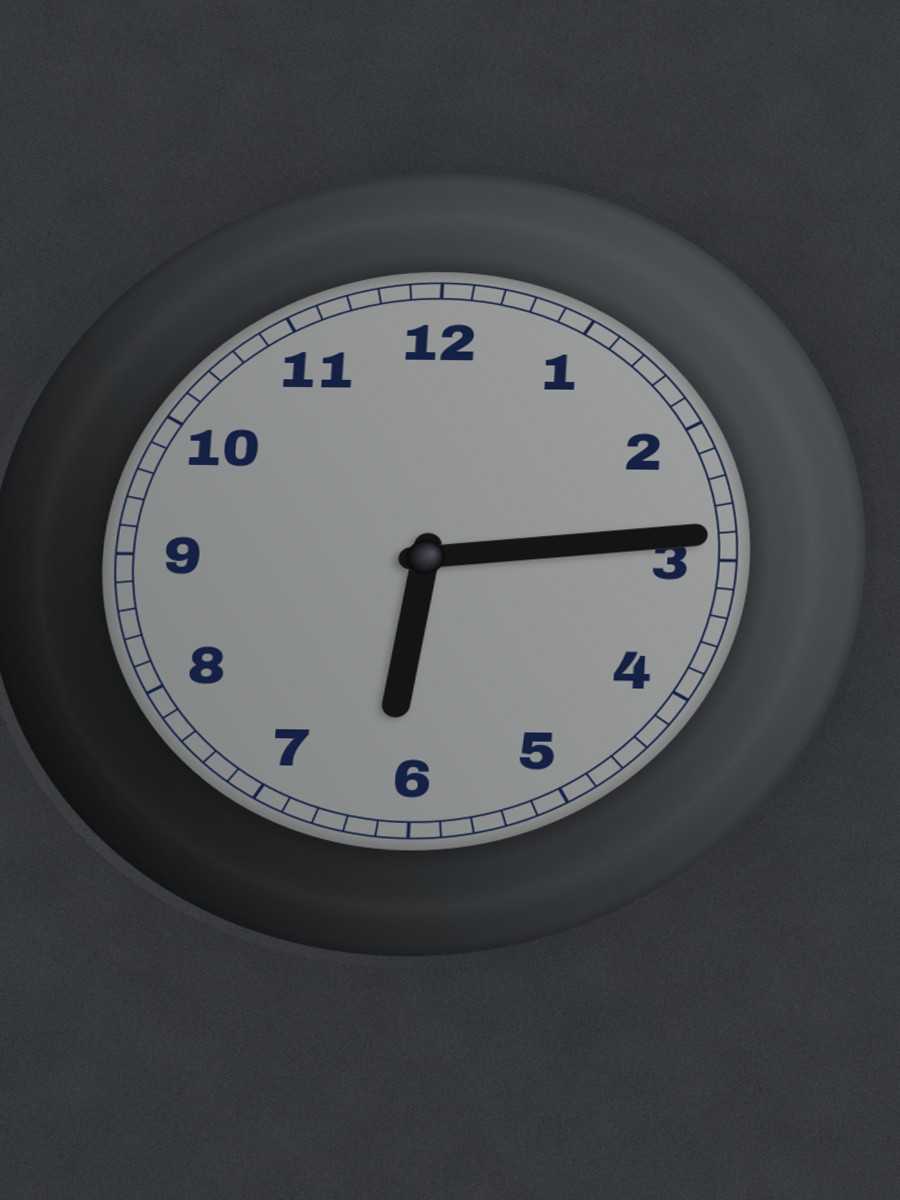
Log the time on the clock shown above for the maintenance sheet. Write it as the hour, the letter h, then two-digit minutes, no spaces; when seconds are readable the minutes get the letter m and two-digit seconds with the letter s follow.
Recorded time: 6h14
